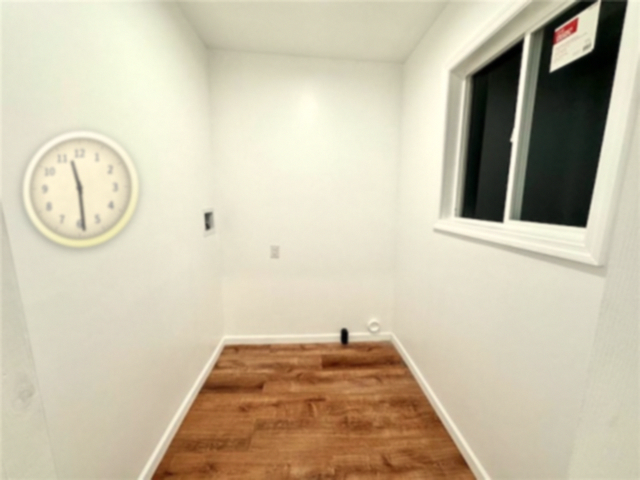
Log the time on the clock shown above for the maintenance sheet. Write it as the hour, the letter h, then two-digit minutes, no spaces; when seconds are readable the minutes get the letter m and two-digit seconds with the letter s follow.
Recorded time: 11h29
